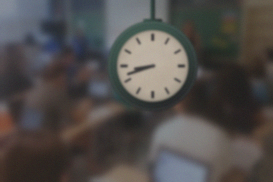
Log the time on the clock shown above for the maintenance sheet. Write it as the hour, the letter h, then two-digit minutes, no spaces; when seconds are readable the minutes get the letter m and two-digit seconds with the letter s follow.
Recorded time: 8h42
